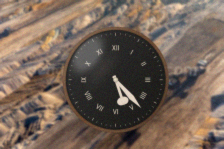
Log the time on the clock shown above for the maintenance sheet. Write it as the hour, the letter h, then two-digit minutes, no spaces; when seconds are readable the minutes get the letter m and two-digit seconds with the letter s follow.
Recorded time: 5h23
